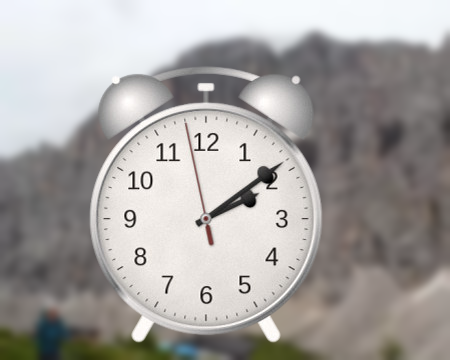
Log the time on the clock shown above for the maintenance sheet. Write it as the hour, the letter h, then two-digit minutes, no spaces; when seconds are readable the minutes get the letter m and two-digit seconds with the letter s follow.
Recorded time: 2h08m58s
